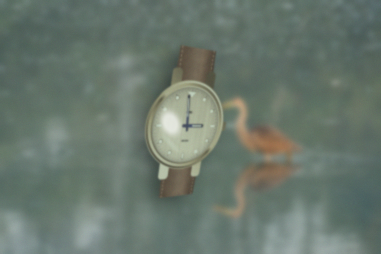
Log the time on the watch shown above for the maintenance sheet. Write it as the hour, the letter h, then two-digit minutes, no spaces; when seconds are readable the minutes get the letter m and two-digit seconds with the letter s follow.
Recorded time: 2h59
